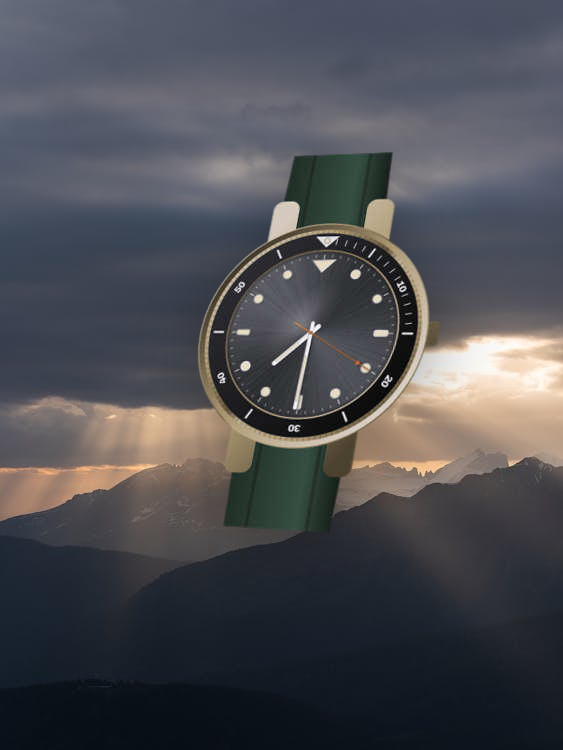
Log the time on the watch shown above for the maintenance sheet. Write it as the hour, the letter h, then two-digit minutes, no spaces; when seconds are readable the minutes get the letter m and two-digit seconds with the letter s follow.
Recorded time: 7h30m20s
